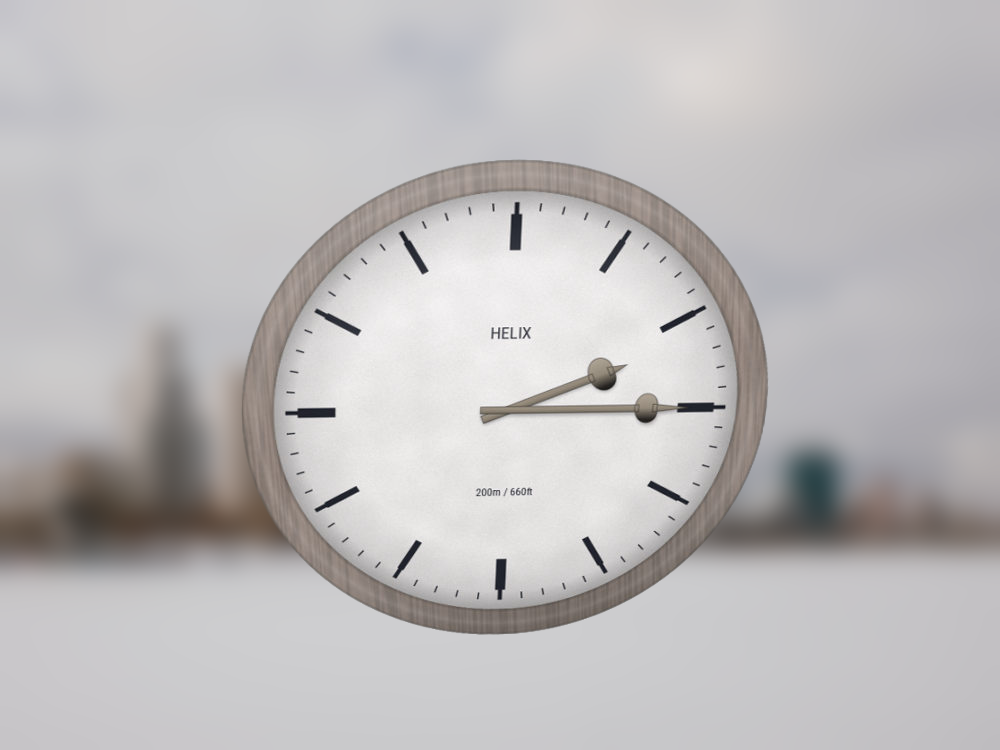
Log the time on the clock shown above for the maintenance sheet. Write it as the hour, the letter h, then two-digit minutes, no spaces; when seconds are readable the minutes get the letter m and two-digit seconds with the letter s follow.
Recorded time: 2h15
